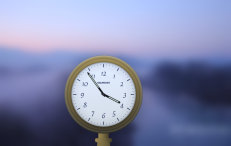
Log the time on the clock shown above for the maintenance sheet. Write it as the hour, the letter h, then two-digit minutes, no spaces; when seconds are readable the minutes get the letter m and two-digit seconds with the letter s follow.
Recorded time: 3h54
